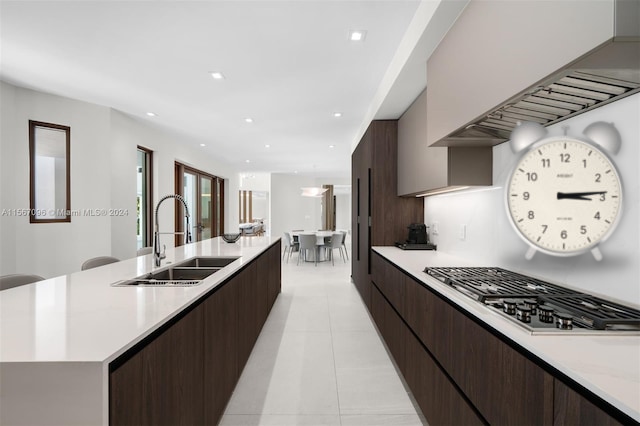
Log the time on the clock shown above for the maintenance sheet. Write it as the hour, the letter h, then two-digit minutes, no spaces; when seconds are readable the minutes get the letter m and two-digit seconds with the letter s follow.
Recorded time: 3h14
